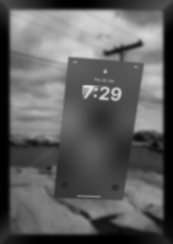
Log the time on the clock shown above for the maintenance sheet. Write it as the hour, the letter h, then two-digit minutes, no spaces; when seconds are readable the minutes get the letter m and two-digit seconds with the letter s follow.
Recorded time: 7h29
